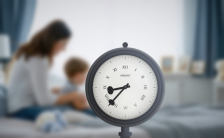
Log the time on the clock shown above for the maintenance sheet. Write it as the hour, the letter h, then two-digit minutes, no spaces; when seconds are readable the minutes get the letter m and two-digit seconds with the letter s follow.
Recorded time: 8h37
